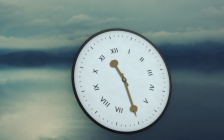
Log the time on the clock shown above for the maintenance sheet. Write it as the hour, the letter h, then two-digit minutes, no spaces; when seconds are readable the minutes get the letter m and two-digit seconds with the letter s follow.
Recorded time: 11h30
